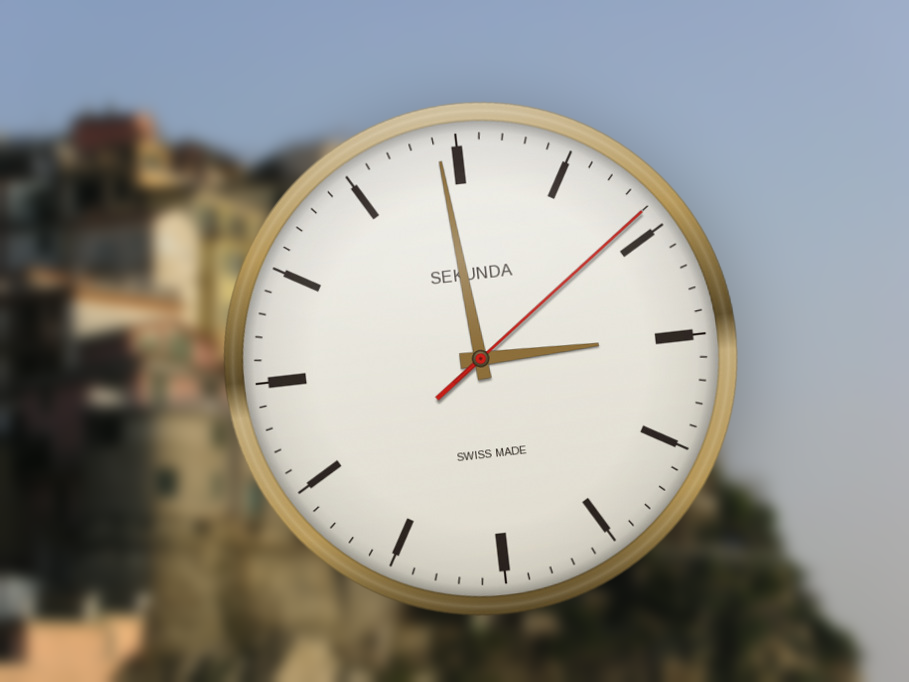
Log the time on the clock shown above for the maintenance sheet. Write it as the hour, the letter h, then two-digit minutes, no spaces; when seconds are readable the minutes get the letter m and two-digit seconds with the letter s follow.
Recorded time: 2h59m09s
